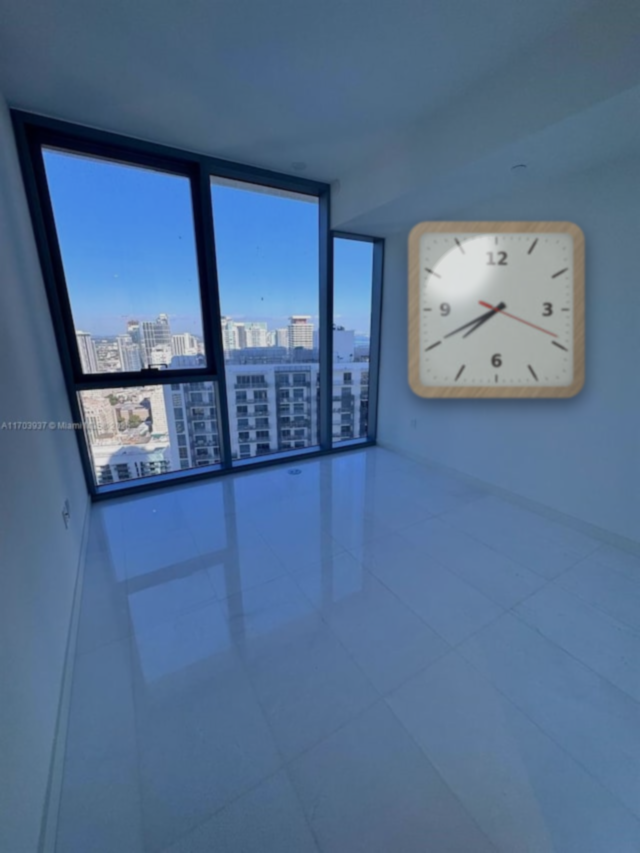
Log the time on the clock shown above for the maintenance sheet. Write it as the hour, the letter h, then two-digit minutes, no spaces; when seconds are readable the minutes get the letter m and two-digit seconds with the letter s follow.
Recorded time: 7h40m19s
